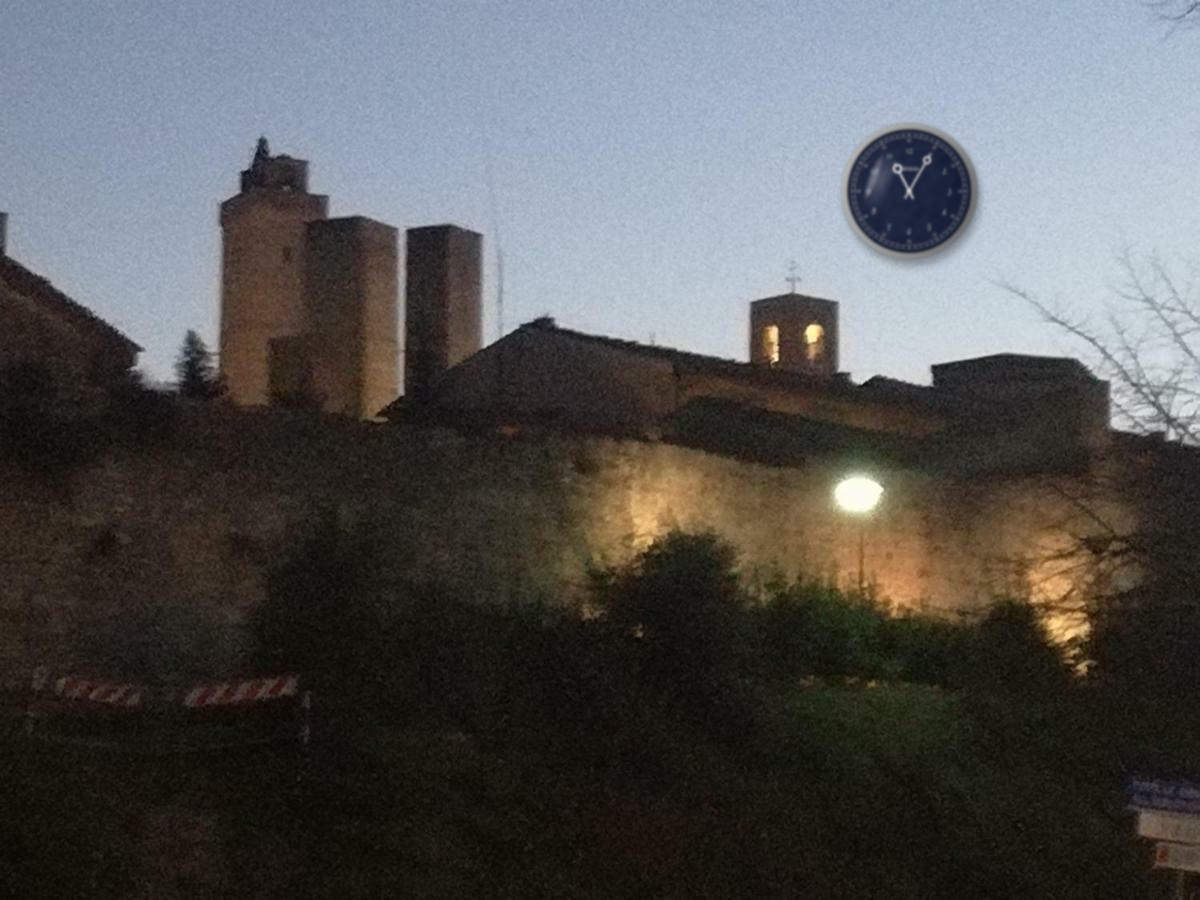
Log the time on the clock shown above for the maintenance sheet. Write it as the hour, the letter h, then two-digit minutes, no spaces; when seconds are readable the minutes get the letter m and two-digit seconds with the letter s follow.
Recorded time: 11h05
